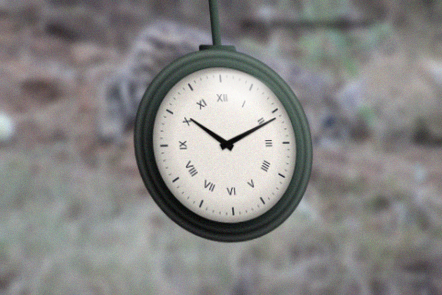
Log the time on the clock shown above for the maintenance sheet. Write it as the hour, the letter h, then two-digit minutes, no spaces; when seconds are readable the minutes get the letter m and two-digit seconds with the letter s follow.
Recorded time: 10h11
